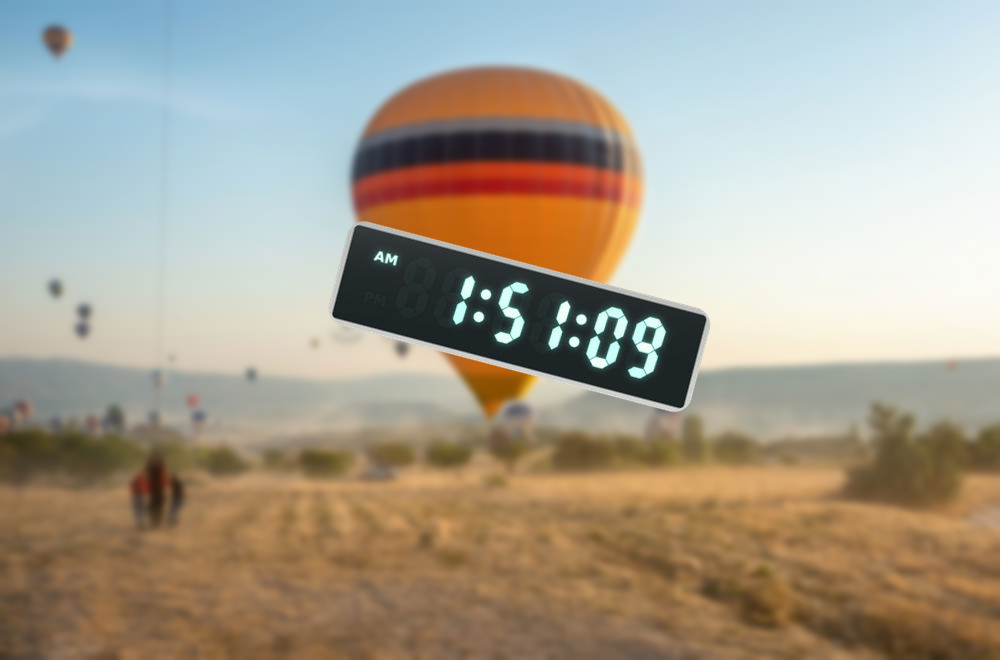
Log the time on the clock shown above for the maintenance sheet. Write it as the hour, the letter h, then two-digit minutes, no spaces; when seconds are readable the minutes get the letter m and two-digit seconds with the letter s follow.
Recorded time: 1h51m09s
